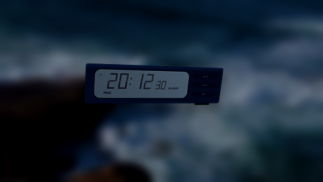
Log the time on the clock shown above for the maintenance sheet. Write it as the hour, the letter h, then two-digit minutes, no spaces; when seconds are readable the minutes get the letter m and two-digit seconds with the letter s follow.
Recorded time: 20h12m30s
